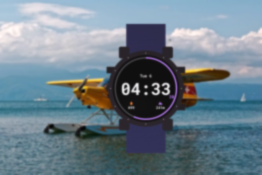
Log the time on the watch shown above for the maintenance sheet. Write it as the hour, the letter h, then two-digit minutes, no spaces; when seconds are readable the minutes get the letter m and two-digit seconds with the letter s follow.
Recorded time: 4h33
